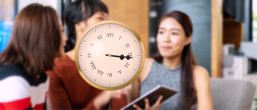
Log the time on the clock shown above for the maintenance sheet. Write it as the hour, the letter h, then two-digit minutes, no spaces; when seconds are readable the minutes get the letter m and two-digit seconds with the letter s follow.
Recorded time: 3h16
